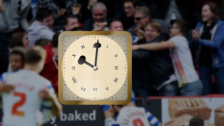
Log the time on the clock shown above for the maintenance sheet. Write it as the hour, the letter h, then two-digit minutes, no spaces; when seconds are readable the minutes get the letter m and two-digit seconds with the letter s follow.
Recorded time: 10h01
